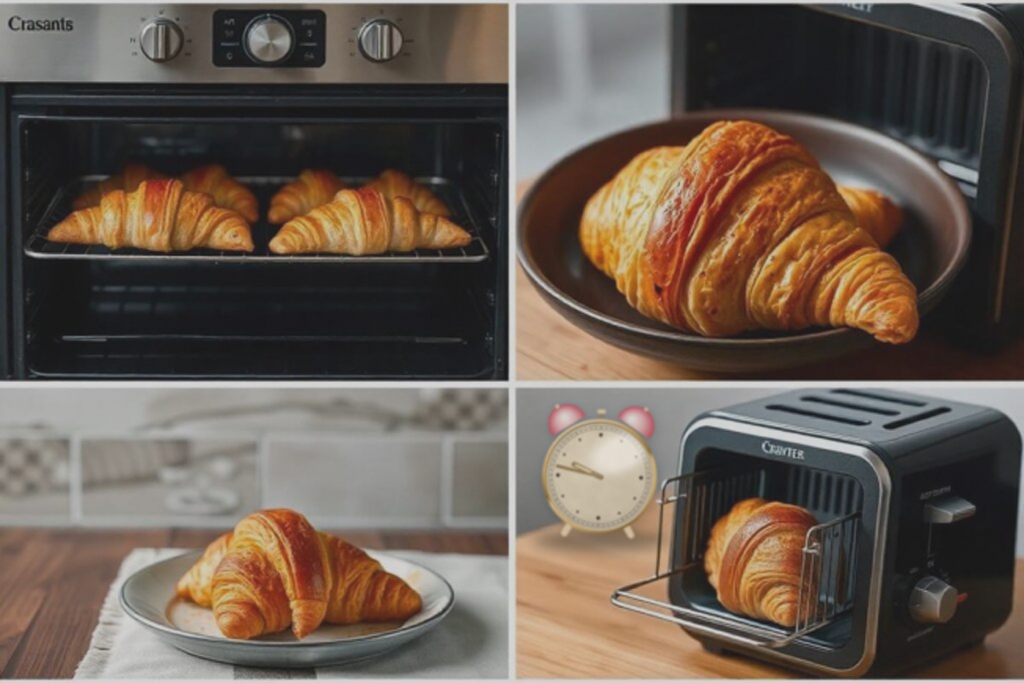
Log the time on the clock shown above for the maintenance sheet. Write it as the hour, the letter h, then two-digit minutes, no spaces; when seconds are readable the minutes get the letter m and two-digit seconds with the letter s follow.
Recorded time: 9h47
